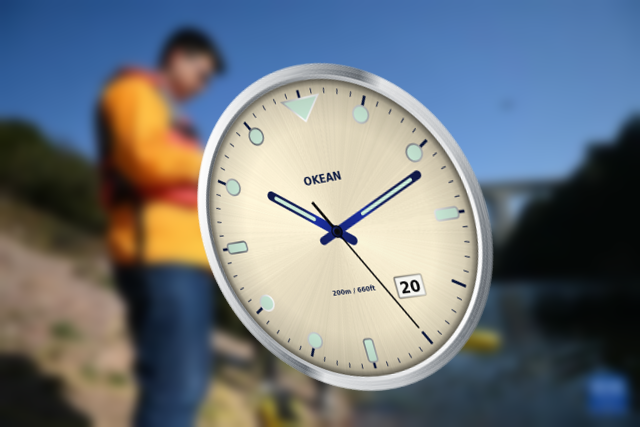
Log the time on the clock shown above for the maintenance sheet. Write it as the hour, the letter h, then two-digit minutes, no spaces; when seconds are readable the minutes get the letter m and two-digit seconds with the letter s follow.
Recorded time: 10h11m25s
